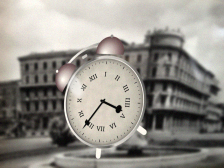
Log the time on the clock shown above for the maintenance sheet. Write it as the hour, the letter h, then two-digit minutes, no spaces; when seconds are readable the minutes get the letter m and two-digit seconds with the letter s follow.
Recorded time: 4h41
